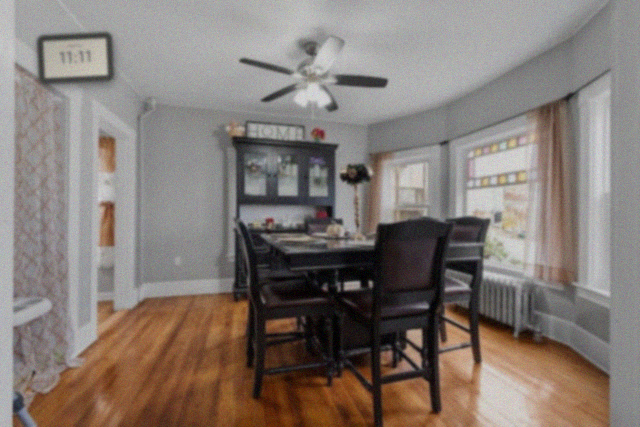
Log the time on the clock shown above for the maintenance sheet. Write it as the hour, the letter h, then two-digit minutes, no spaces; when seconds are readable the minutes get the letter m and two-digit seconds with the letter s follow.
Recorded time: 11h11
